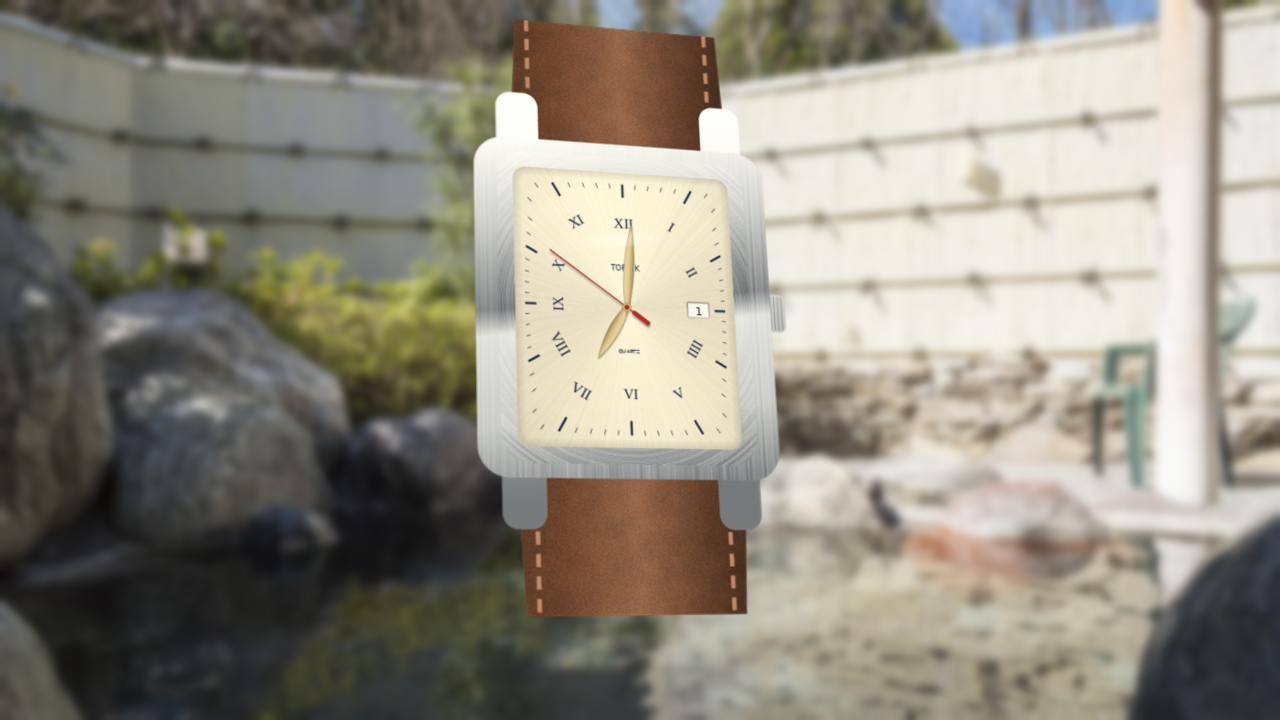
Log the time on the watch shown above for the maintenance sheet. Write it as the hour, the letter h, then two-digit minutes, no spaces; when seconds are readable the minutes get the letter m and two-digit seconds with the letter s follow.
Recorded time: 7h00m51s
